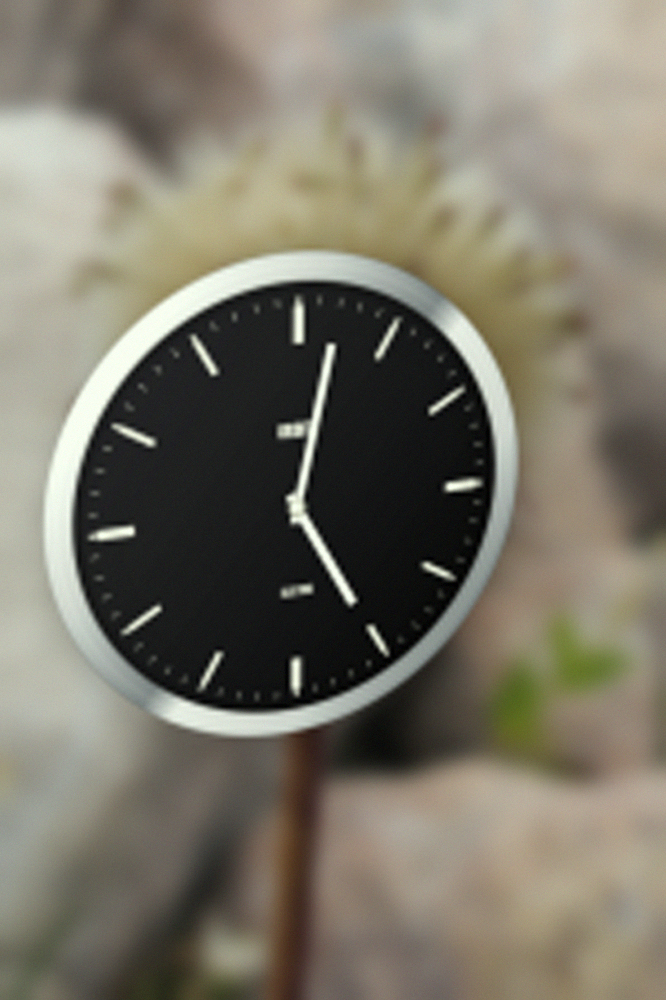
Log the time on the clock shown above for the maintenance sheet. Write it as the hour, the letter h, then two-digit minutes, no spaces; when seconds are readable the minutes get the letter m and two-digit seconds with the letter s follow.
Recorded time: 5h02
